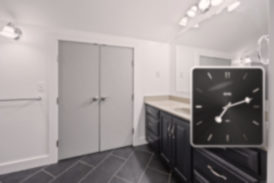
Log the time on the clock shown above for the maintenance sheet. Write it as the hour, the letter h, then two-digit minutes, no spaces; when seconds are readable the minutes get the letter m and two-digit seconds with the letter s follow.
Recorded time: 7h12
